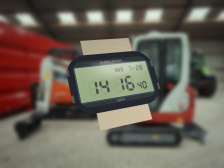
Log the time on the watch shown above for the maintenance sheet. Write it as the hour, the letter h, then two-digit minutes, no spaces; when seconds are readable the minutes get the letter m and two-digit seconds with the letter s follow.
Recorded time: 14h16m40s
